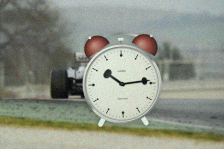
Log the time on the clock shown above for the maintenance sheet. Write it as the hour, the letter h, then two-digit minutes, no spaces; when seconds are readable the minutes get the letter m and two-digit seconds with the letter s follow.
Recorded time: 10h14
